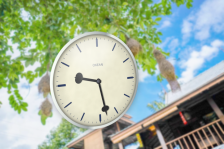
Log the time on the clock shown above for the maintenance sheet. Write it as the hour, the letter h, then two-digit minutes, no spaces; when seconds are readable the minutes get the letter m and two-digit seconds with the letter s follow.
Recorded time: 9h28
